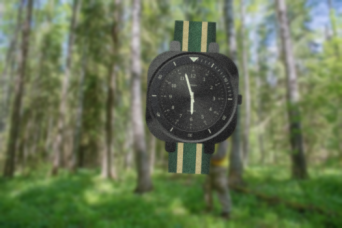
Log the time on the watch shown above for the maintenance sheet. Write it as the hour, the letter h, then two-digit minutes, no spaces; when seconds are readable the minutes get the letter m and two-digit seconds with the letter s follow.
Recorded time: 5h57
